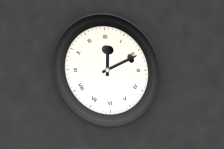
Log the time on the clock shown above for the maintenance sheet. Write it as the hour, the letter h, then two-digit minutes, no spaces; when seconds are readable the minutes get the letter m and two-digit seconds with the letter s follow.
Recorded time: 12h11
